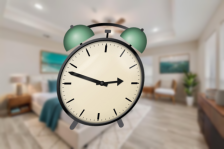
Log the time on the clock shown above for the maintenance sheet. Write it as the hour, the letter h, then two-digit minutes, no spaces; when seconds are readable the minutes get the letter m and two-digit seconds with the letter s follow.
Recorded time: 2h48
